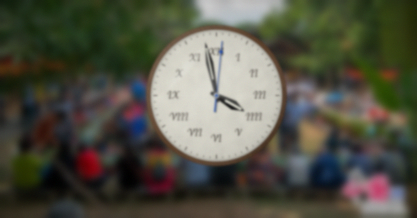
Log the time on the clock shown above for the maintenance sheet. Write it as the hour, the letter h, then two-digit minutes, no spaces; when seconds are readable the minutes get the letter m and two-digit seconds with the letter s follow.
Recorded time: 3h58m01s
